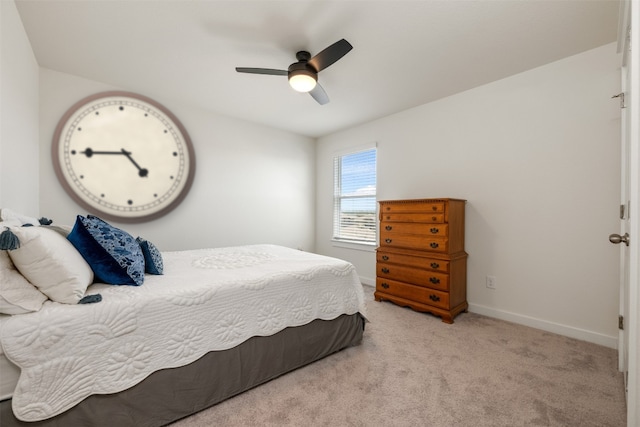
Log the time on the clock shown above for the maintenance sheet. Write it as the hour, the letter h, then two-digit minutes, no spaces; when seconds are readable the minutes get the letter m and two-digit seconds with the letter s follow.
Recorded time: 4h45
